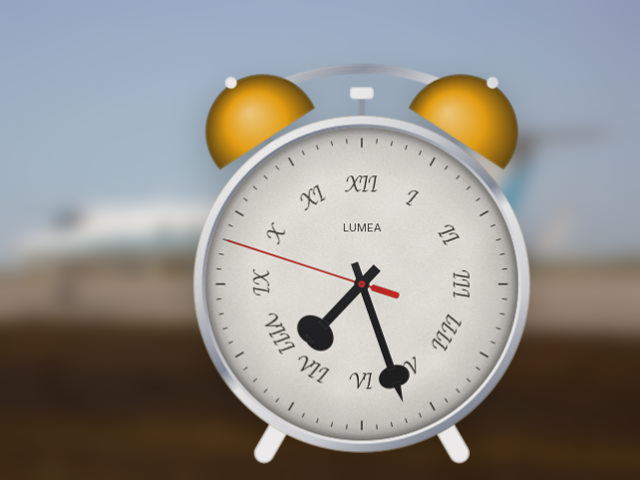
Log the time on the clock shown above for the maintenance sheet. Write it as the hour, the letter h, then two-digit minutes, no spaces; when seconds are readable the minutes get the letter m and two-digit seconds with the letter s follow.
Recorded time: 7h26m48s
